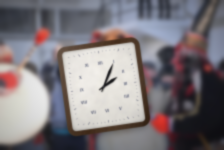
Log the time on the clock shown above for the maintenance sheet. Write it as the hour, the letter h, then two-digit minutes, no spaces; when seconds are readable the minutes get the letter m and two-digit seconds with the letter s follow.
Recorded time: 2h05
